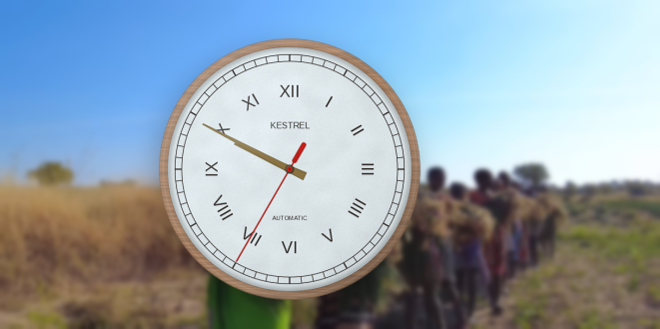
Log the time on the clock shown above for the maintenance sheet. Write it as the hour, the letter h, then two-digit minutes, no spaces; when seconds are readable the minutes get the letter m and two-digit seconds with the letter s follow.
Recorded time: 9h49m35s
